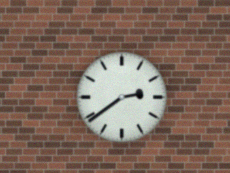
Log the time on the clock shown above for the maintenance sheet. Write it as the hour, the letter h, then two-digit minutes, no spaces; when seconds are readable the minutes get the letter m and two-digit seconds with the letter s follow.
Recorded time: 2h39
